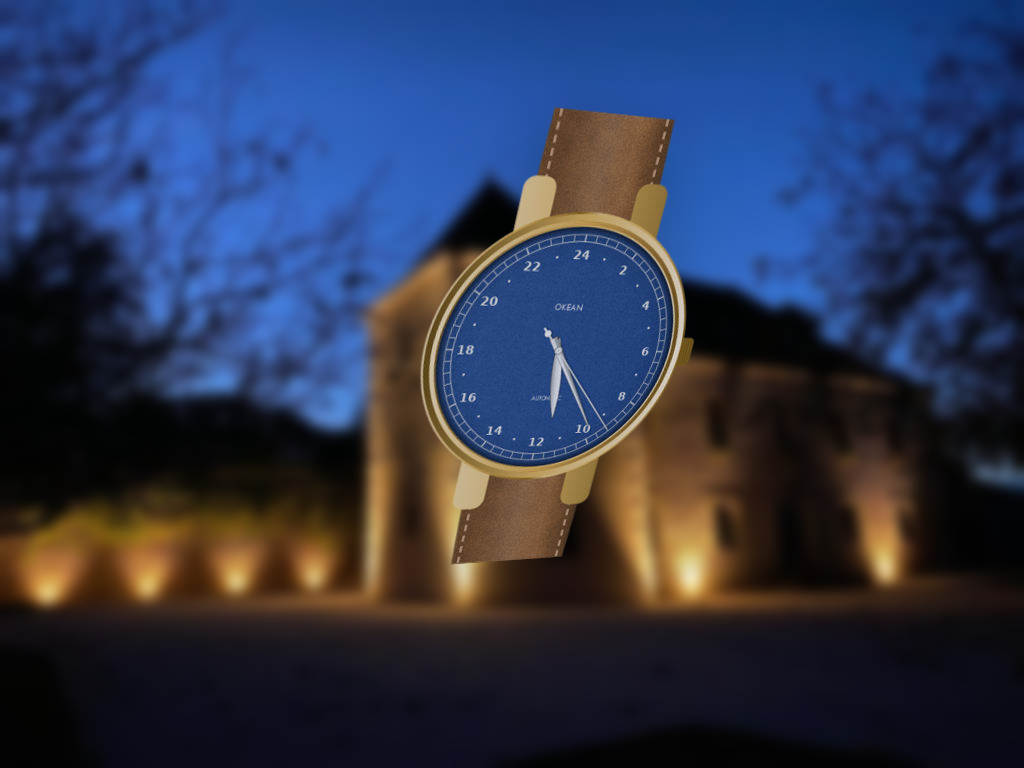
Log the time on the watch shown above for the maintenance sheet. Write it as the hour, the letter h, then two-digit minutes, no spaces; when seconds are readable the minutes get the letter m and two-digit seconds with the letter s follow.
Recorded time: 11h24m23s
